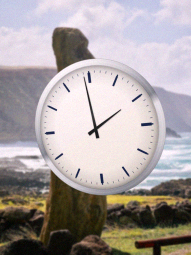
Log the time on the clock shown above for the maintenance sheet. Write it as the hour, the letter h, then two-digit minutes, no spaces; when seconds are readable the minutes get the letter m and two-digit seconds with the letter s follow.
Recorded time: 1h59
